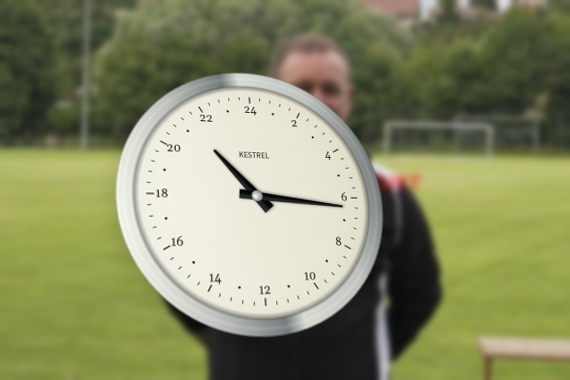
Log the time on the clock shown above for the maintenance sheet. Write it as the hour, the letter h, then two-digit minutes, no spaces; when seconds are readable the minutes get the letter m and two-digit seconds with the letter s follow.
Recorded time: 21h16
